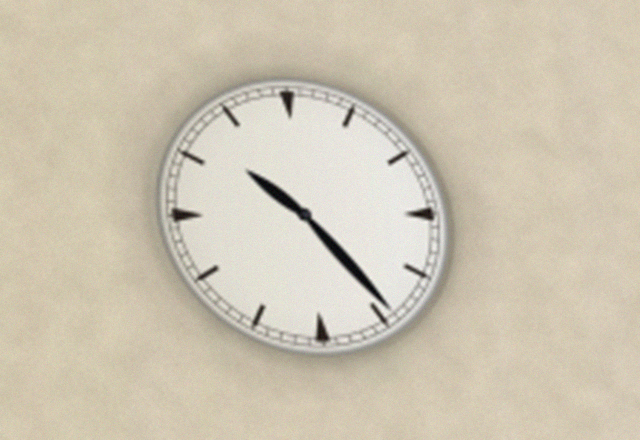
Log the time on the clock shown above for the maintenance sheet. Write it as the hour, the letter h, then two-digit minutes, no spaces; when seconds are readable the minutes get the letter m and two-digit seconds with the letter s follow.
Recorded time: 10h24
